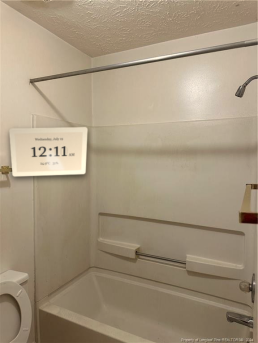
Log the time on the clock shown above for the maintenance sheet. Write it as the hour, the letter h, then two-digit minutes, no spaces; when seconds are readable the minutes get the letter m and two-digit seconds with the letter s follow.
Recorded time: 12h11
